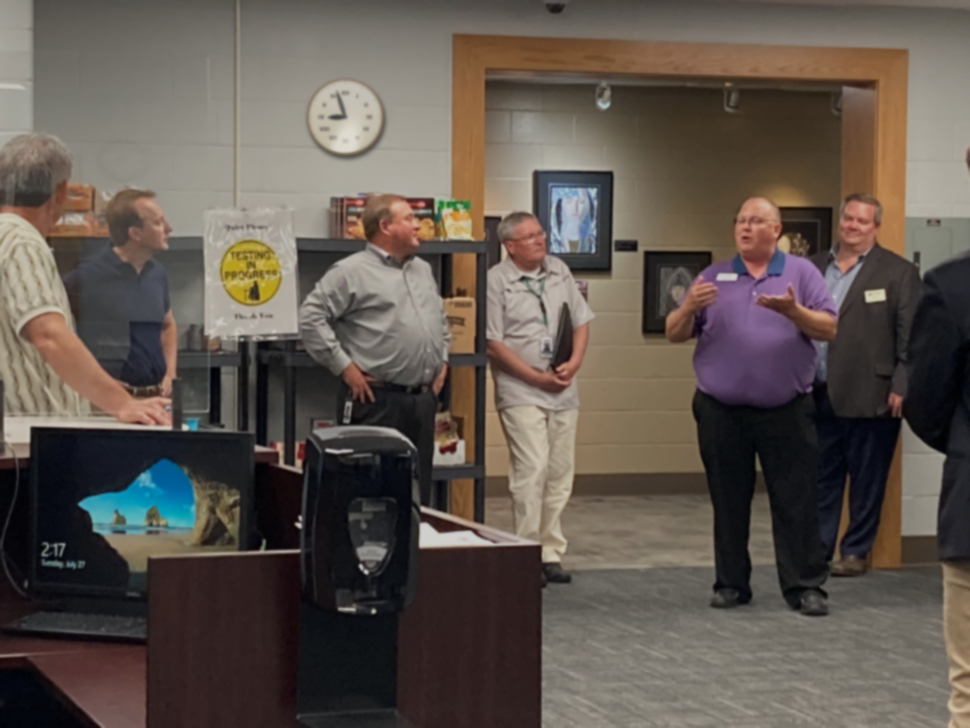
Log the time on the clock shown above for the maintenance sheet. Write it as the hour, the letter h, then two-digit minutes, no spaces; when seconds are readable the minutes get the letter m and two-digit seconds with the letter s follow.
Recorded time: 8h57
